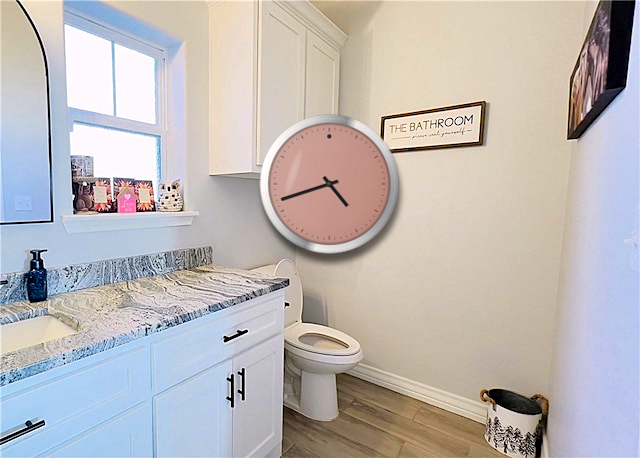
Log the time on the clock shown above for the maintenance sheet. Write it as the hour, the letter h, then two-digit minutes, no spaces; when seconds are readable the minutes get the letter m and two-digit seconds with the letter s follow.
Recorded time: 4h42
